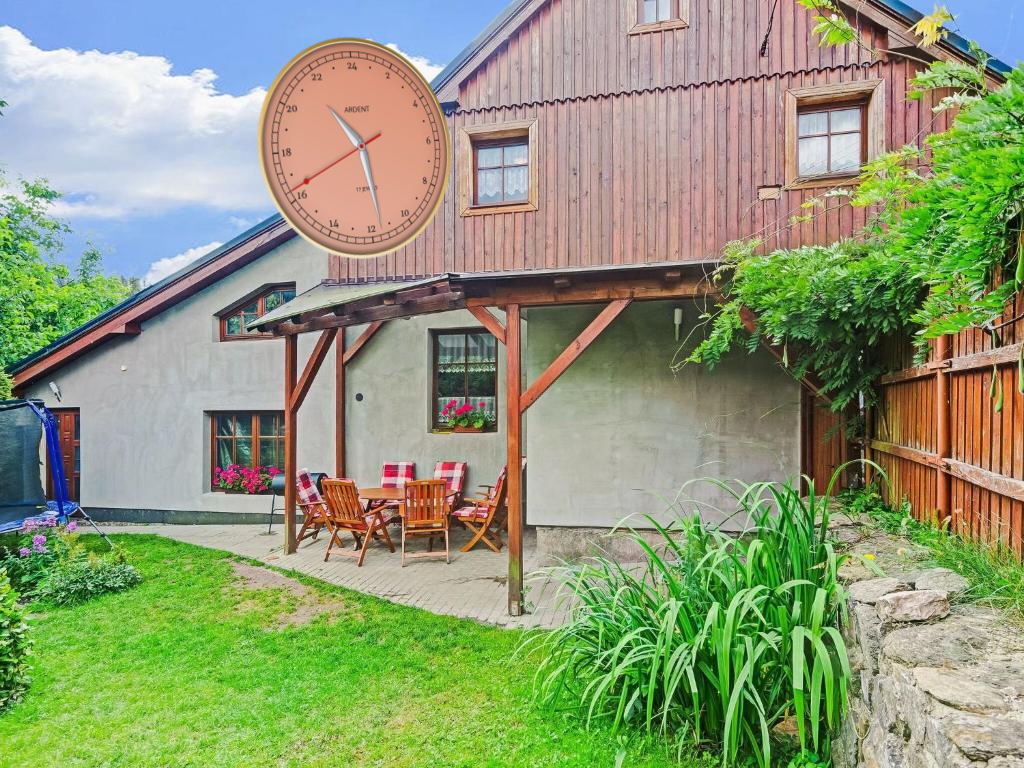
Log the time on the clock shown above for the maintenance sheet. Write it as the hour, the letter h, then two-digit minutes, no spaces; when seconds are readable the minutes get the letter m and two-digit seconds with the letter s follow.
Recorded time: 21h28m41s
